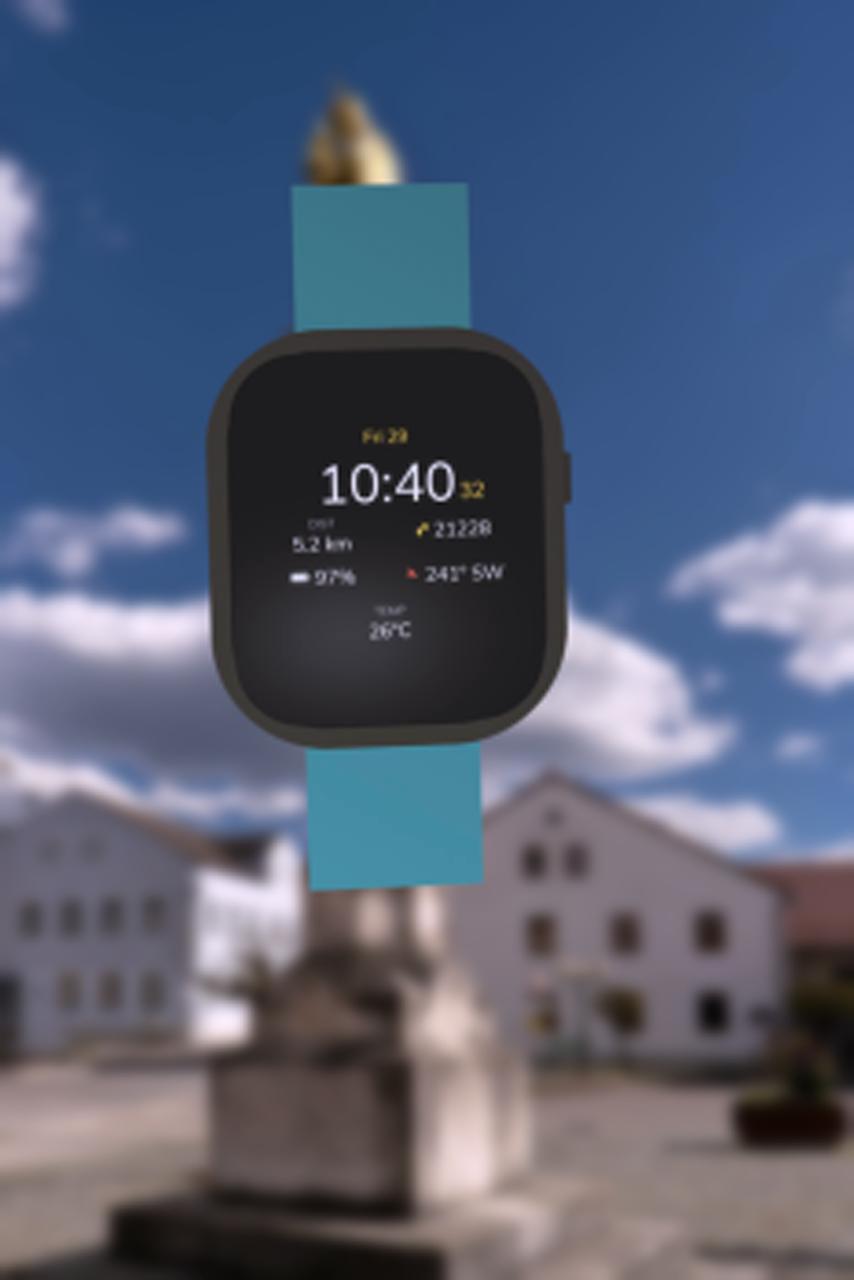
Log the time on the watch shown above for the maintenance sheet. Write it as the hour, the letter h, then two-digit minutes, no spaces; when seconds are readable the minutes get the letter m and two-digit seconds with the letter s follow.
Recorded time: 10h40
